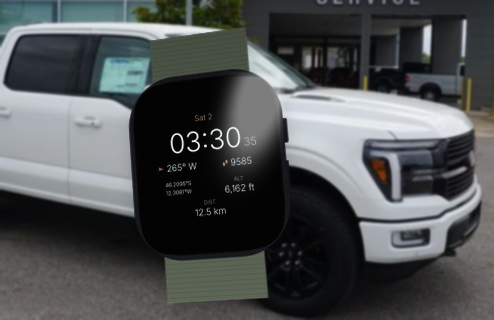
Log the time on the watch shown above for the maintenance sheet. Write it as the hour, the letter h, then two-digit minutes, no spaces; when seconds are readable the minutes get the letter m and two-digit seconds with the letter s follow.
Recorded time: 3h30m35s
